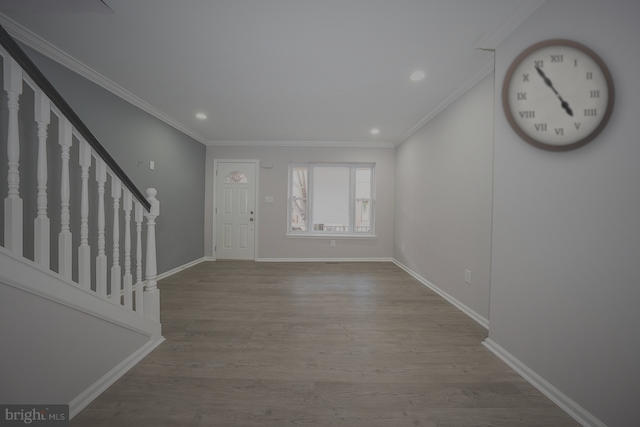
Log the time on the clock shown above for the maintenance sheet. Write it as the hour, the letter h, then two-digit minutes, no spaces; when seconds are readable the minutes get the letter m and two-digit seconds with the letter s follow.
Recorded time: 4h54
